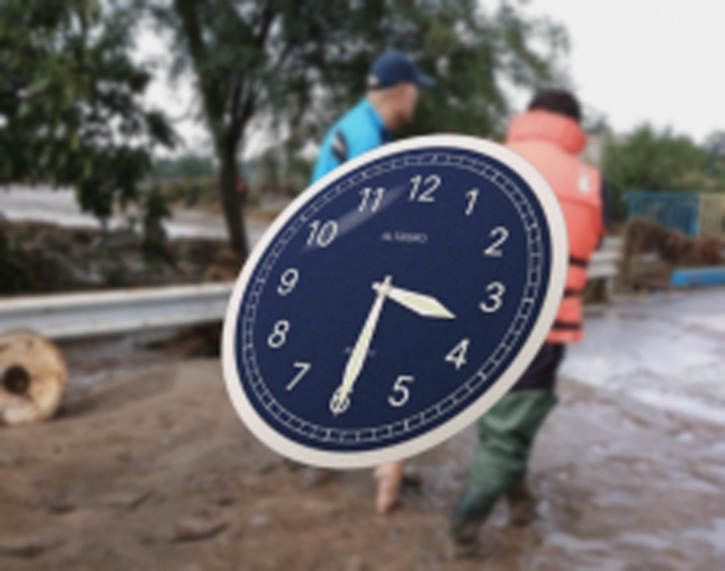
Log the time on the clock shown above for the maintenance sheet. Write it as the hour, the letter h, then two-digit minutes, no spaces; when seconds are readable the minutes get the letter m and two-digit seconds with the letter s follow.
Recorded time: 3h30
